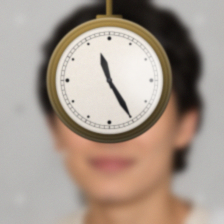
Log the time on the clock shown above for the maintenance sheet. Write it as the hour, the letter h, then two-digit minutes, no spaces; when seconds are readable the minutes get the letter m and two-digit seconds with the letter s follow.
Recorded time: 11h25
